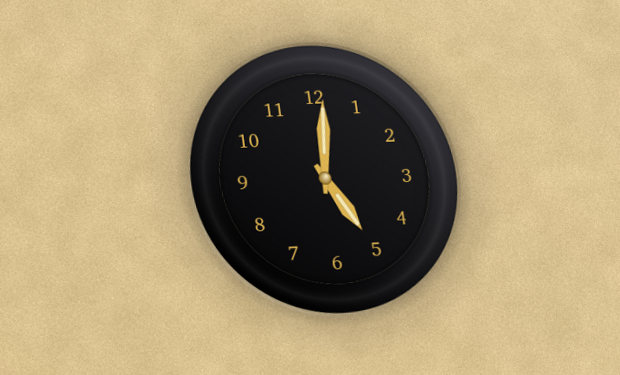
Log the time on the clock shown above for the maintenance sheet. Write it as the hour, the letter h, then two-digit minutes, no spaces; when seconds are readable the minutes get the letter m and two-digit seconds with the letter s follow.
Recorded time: 5h01
